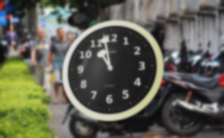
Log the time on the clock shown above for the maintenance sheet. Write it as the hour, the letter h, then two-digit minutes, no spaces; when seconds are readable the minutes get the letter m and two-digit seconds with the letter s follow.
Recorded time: 10h58
